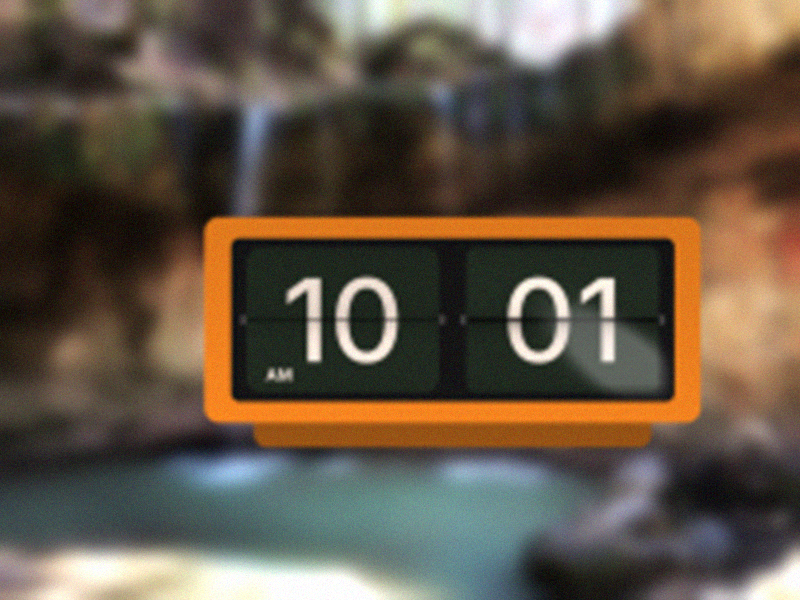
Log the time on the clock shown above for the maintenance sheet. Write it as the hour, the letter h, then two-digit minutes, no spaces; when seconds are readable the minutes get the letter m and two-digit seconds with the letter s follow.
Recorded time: 10h01
